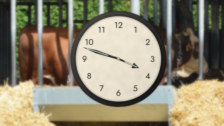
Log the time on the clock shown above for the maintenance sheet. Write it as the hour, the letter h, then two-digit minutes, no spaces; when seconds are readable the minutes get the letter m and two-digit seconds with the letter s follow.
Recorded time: 3h48
